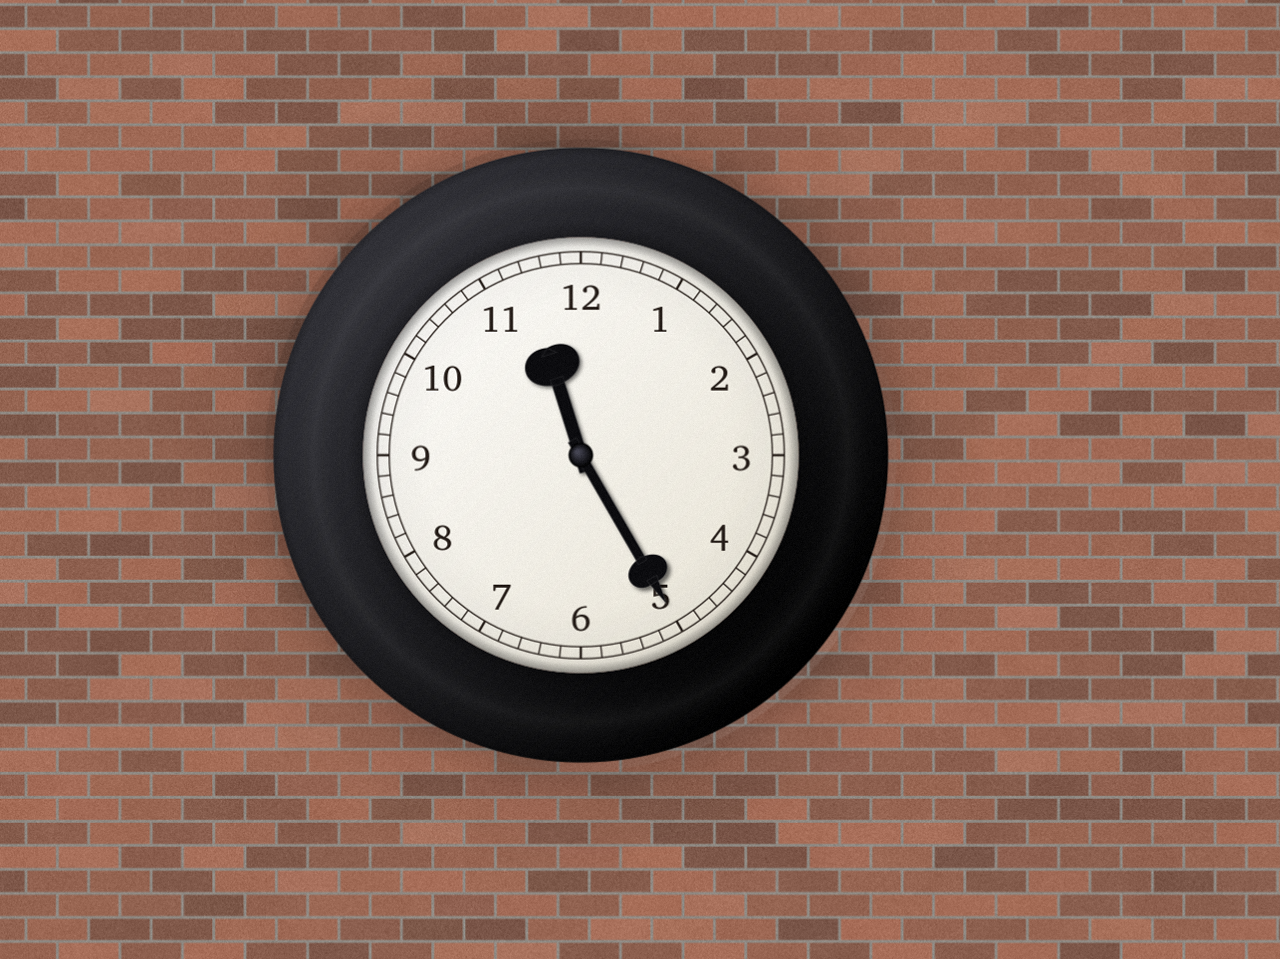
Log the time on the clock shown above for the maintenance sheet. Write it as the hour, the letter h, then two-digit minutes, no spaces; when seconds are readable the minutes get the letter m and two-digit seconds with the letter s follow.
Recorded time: 11h25
